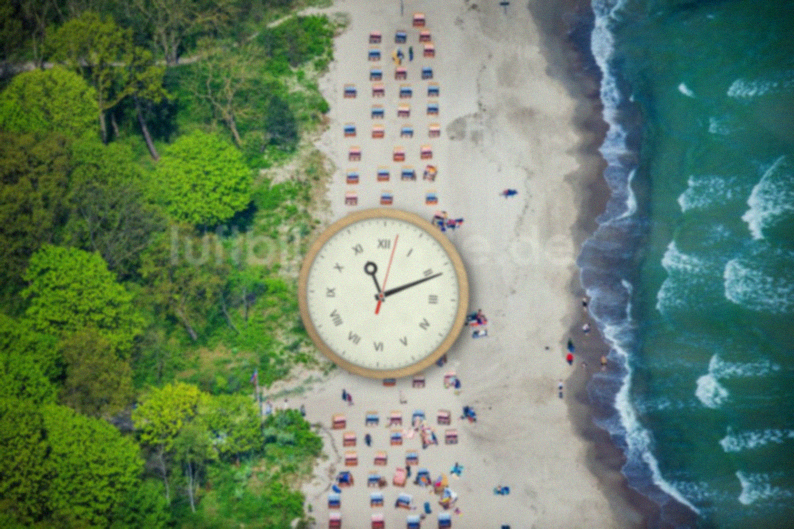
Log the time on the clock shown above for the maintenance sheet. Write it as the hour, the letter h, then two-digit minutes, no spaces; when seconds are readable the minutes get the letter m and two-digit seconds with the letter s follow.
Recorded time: 11h11m02s
